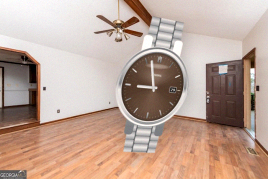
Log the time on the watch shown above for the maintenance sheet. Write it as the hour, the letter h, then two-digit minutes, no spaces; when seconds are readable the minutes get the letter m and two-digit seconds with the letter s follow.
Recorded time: 8h57
